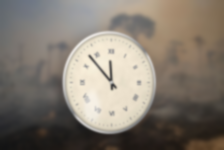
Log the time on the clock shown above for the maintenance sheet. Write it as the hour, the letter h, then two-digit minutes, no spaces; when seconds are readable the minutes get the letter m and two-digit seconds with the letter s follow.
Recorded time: 11h53
